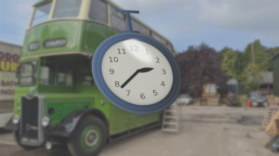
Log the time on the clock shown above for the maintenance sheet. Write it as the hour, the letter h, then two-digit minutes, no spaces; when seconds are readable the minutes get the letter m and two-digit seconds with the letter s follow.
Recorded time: 2h38
